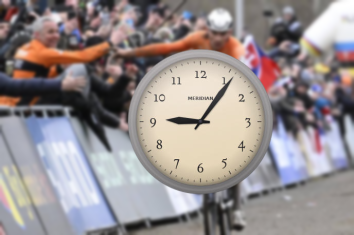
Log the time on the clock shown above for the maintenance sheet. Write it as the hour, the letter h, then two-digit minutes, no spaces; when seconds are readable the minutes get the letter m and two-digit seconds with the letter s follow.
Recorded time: 9h06
